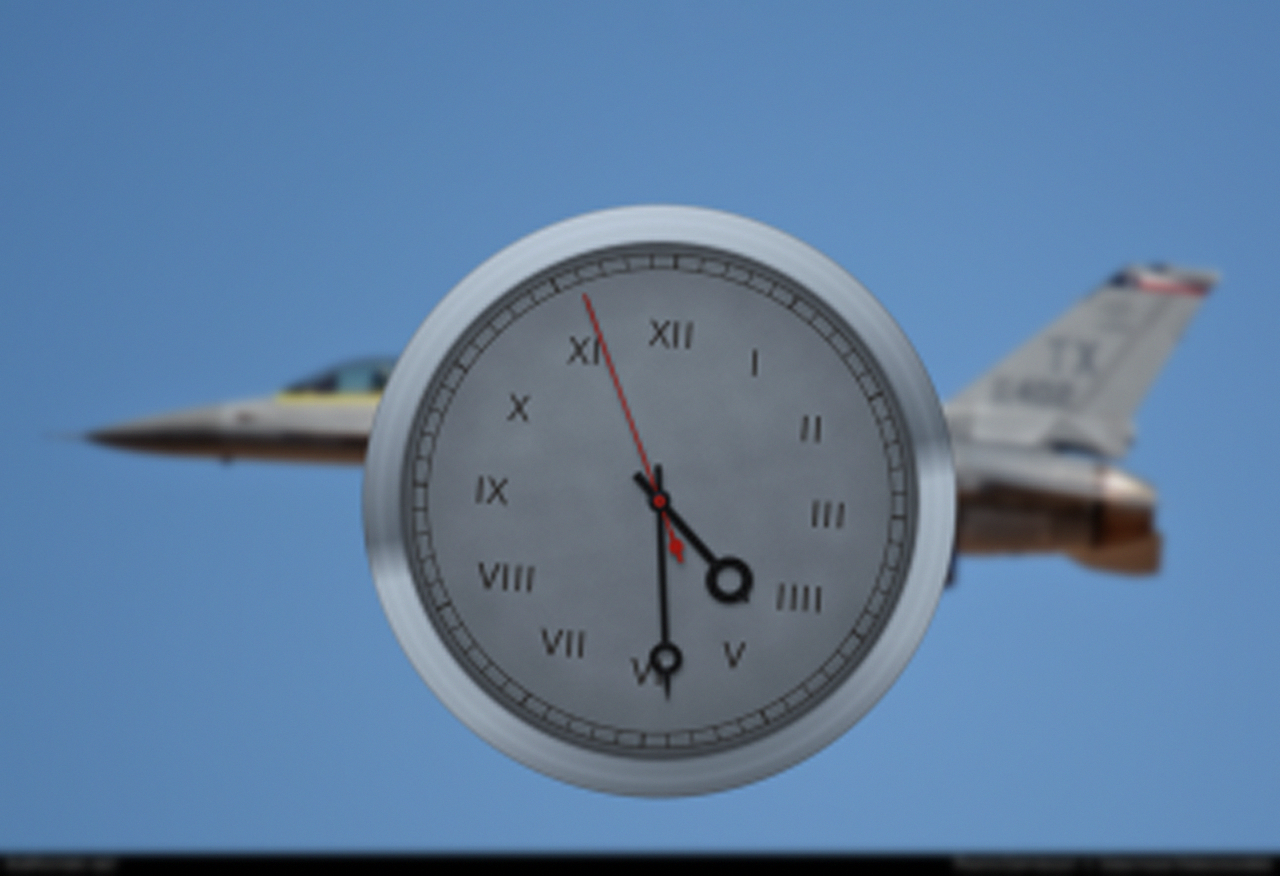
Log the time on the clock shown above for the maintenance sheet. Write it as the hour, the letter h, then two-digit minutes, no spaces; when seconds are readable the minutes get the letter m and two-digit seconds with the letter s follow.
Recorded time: 4h28m56s
